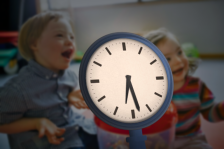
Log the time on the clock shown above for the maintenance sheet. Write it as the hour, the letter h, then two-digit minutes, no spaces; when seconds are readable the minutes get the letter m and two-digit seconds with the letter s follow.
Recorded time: 6h28
